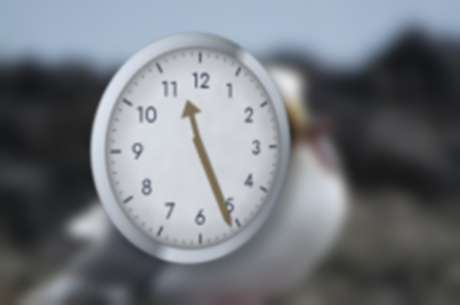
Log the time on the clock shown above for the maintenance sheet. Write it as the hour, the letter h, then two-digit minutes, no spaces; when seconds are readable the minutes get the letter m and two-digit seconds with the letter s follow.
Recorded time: 11h26
